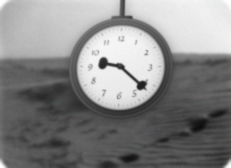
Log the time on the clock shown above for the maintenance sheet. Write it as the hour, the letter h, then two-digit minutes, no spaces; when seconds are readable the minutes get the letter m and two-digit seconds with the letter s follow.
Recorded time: 9h22
